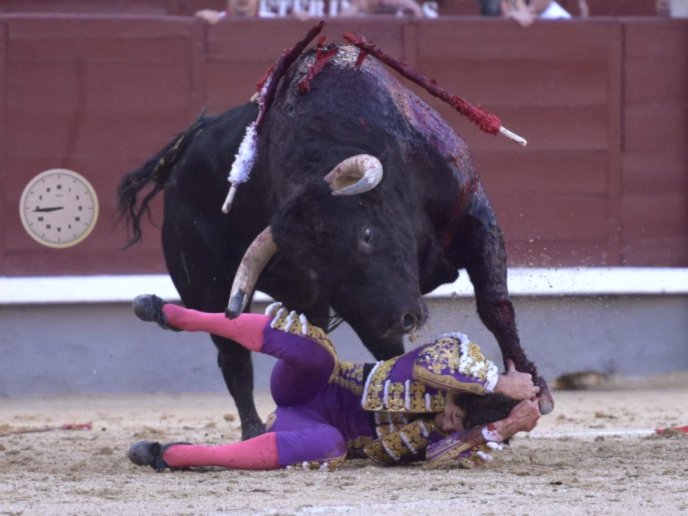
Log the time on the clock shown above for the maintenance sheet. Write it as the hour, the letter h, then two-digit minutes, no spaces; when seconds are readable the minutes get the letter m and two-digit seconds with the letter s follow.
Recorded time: 8h44
